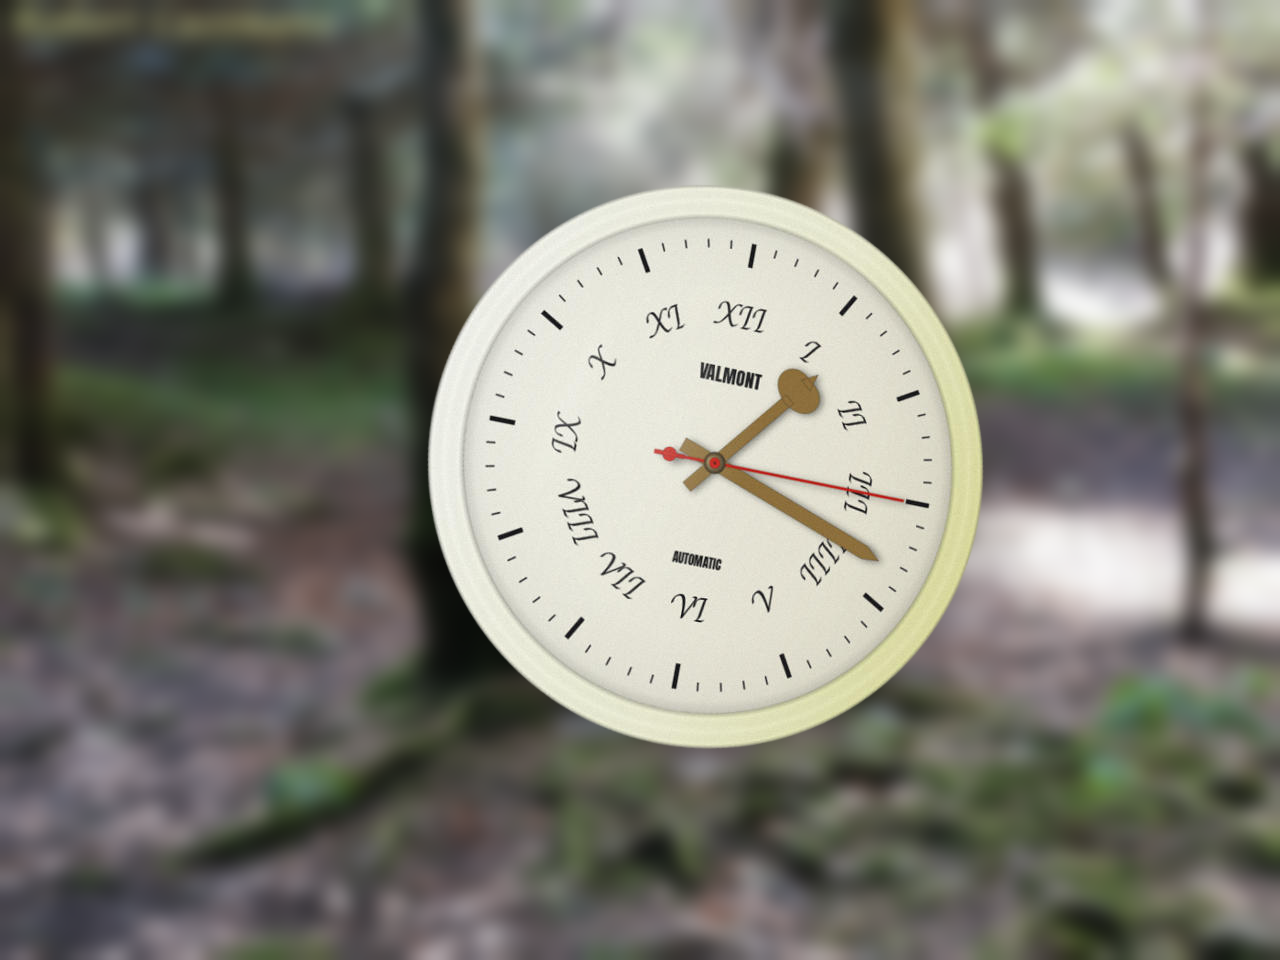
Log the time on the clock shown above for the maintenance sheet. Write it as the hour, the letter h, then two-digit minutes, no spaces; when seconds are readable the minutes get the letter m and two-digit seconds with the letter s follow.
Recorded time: 1h18m15s
